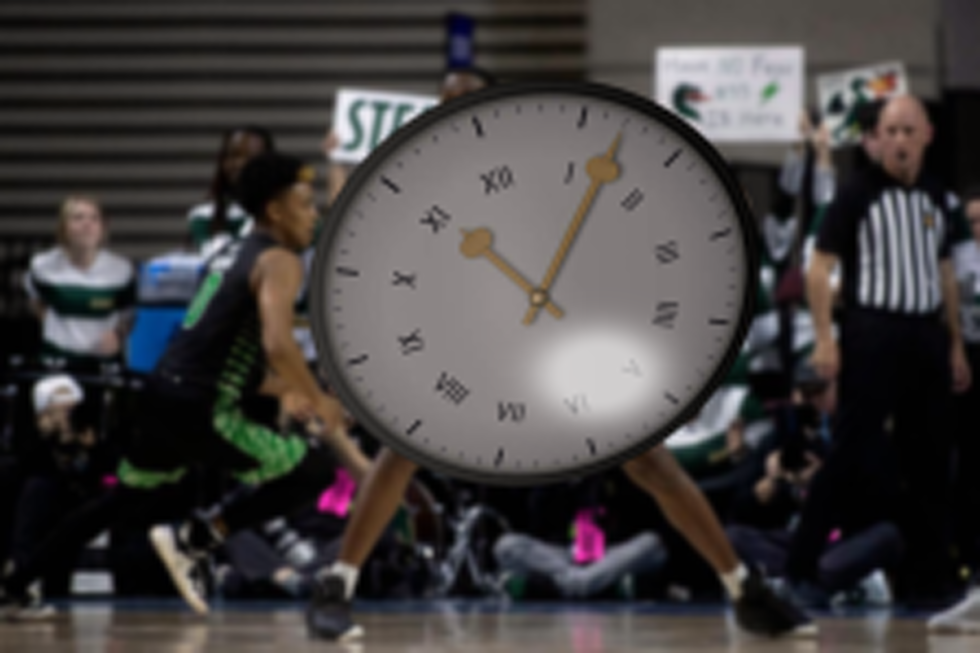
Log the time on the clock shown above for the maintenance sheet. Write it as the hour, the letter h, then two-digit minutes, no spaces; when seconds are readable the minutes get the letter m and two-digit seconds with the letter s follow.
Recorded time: 11h07
